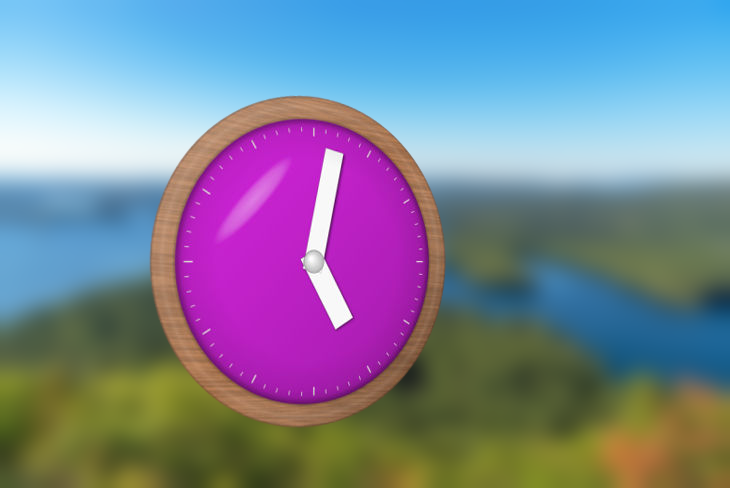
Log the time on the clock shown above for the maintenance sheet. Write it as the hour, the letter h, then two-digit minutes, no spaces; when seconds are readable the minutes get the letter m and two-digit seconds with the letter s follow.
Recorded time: 5h02
